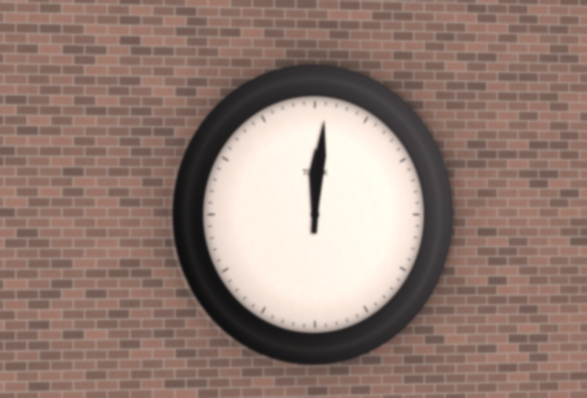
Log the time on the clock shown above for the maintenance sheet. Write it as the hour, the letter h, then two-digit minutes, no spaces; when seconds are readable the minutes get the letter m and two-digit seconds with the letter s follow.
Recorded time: 12h01
